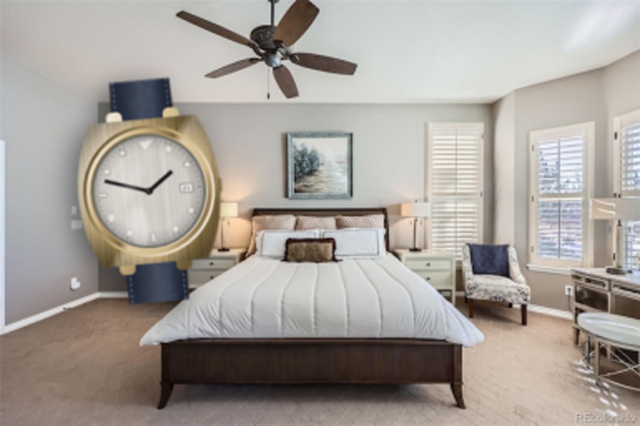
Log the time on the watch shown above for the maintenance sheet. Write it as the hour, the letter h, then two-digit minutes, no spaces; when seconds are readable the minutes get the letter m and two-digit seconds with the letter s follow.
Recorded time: 1h48
